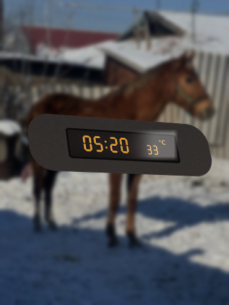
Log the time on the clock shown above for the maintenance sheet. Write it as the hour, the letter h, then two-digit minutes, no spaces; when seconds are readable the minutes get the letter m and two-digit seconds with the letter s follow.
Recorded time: 5h20
